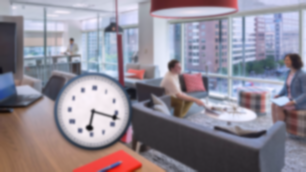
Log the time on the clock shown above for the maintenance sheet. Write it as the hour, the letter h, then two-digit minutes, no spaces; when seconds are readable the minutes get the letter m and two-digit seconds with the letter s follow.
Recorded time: 6h17
